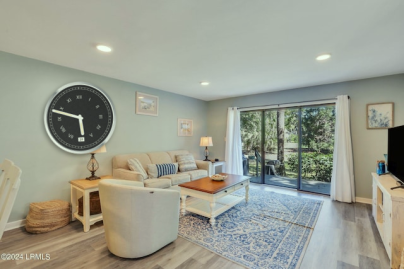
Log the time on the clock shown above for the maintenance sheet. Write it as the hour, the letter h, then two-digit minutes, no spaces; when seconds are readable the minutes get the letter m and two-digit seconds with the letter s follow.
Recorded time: 5h48
